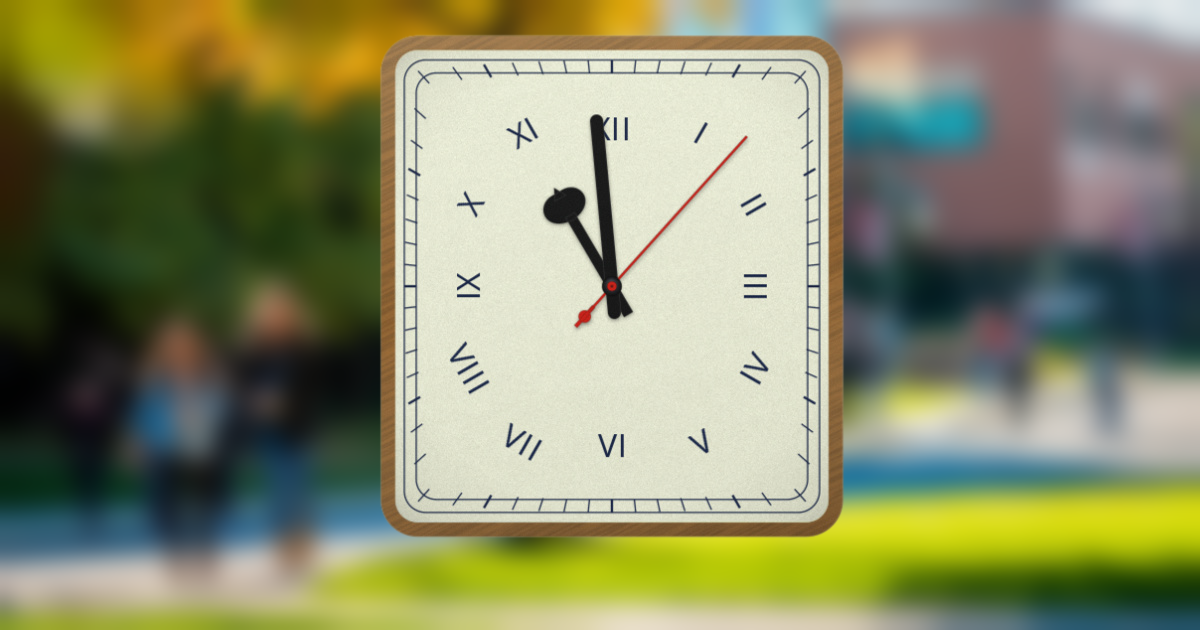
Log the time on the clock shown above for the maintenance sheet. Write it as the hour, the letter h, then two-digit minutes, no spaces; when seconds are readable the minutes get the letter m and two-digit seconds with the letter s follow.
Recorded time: 10h59m07s
